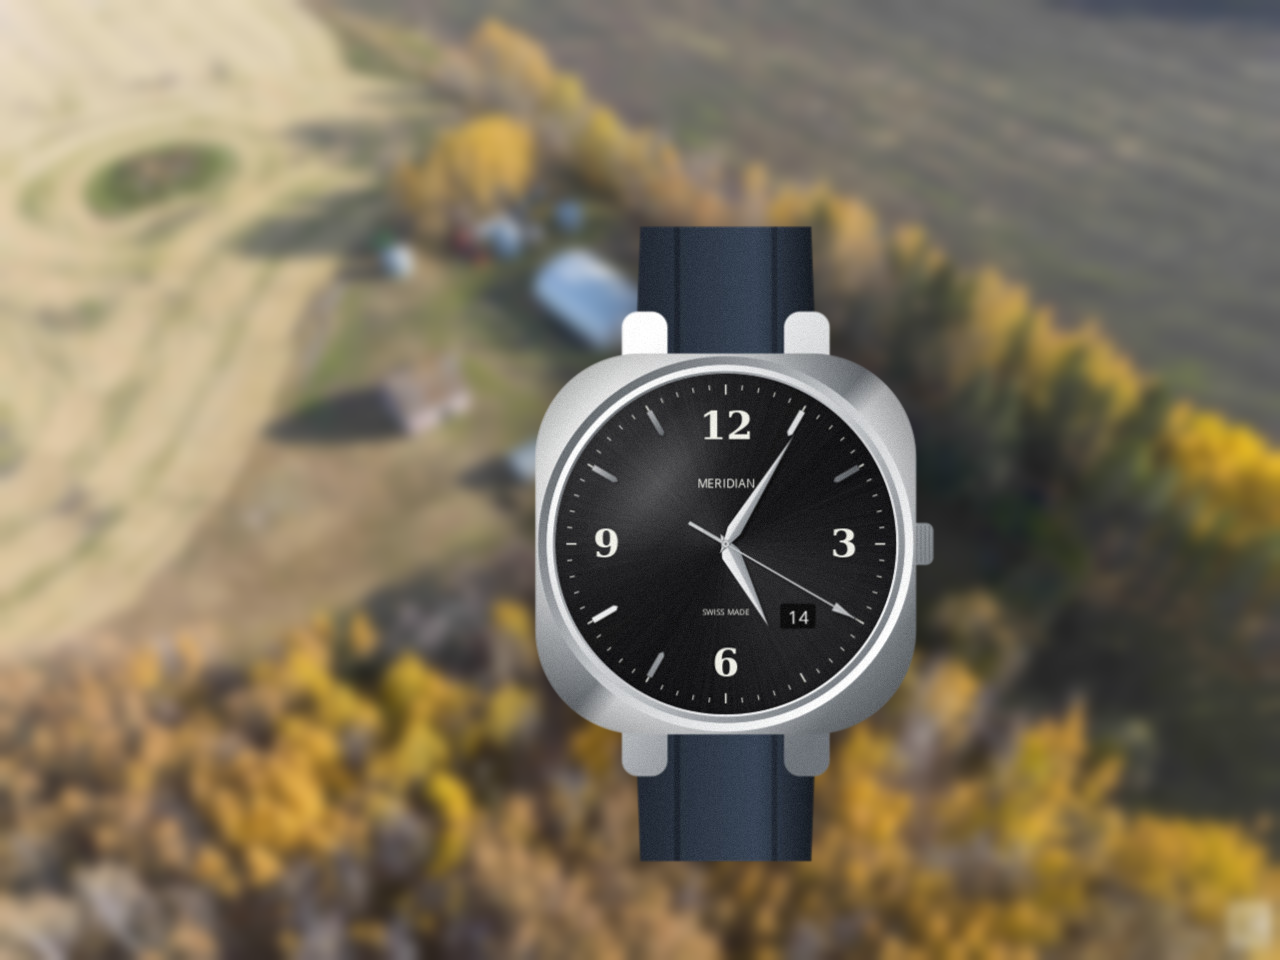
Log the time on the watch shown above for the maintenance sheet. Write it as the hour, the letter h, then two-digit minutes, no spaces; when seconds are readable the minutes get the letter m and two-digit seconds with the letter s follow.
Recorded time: 5h05m20s
